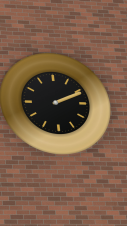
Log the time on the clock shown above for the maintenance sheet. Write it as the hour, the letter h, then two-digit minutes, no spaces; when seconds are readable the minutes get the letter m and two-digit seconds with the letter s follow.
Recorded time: 2h11
